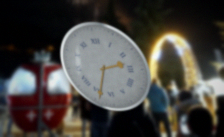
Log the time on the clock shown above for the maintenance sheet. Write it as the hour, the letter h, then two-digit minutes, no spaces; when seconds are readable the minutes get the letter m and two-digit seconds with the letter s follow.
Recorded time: 2h34
